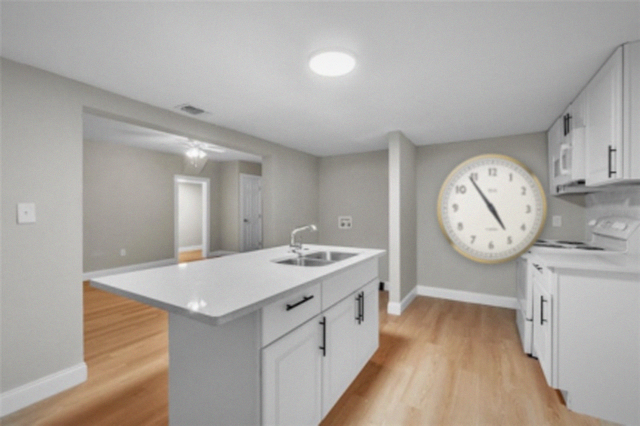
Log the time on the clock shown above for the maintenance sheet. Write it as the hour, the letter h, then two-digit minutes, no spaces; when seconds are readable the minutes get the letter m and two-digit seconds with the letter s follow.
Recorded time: 4h54
